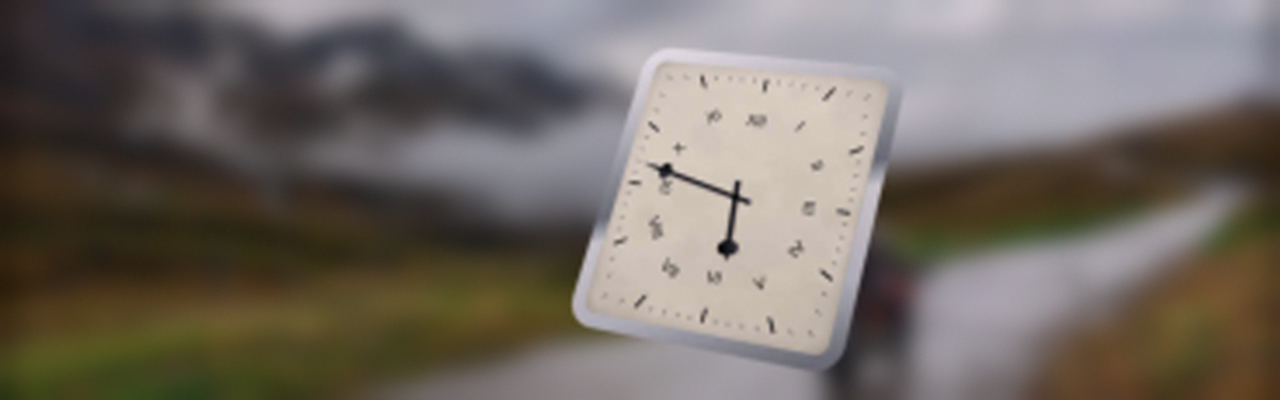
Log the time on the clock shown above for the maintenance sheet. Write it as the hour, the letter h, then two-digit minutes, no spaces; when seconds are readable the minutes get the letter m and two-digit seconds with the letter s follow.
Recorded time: 5h47
